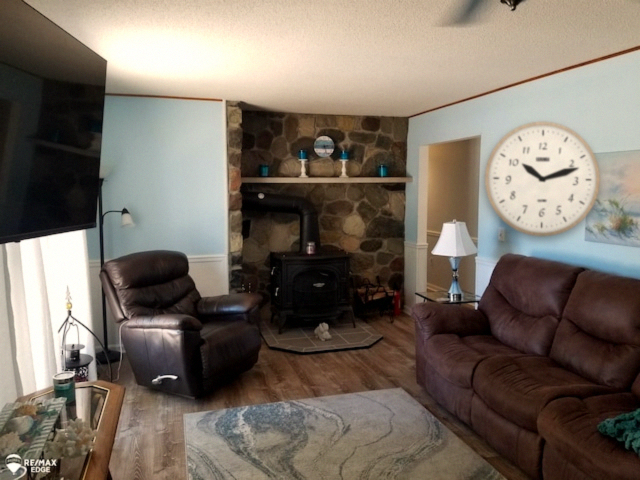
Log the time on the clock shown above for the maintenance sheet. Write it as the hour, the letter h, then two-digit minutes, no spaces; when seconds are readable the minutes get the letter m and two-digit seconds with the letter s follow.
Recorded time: 10h12
